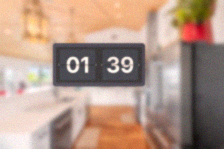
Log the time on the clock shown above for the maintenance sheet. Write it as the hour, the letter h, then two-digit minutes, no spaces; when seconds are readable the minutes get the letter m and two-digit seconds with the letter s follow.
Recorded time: 1h39
